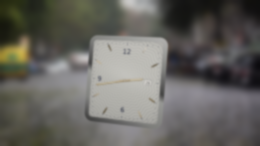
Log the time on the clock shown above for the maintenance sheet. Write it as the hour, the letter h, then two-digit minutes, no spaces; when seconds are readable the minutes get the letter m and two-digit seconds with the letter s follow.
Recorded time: 2h43
